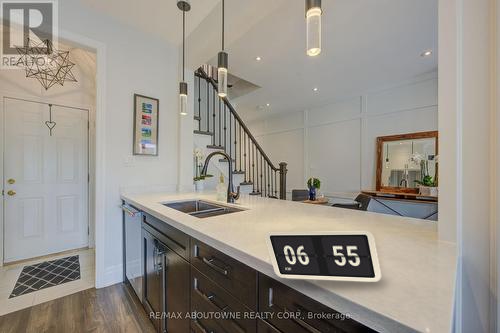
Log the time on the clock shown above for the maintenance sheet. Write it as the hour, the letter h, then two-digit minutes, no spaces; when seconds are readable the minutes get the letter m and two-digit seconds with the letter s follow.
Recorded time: 6h55
